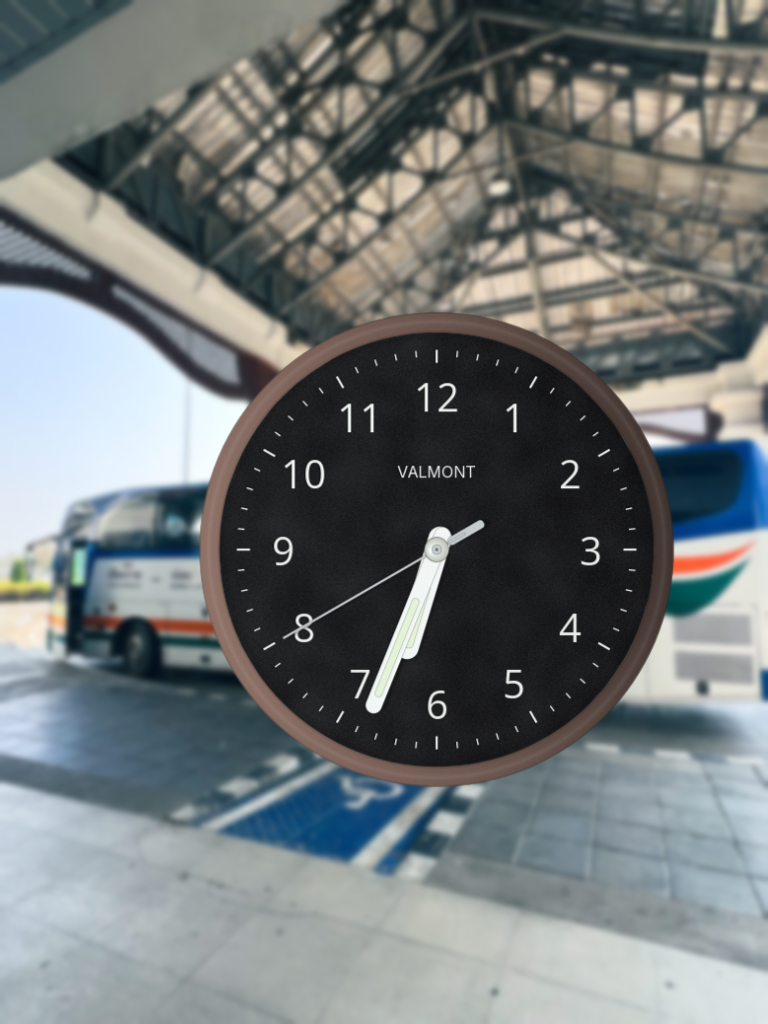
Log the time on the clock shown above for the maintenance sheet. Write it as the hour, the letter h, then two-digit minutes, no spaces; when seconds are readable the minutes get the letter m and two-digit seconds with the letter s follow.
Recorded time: 6h33m40s
